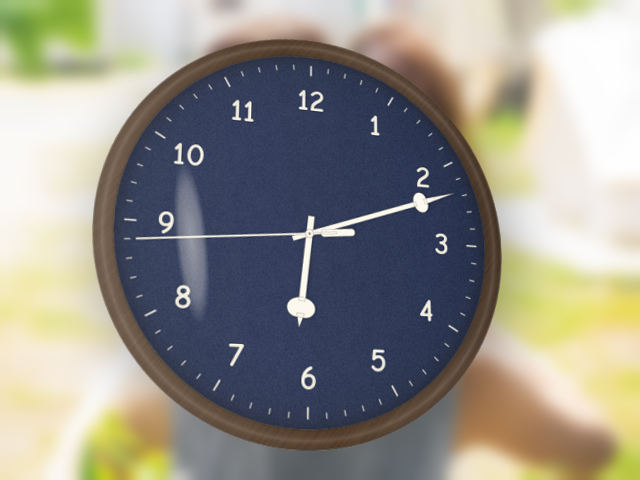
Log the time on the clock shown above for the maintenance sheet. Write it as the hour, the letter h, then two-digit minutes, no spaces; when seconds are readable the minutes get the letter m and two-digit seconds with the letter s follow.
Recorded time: 6h11m44s
